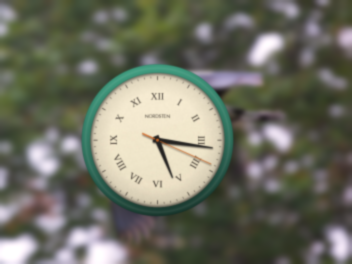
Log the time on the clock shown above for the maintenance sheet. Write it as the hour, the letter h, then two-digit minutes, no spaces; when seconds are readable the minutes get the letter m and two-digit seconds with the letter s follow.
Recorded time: 5h16m19s
